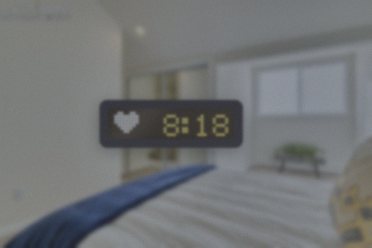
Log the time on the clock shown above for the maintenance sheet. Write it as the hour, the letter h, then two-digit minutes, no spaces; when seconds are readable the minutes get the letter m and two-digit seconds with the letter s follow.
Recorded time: 8h18
